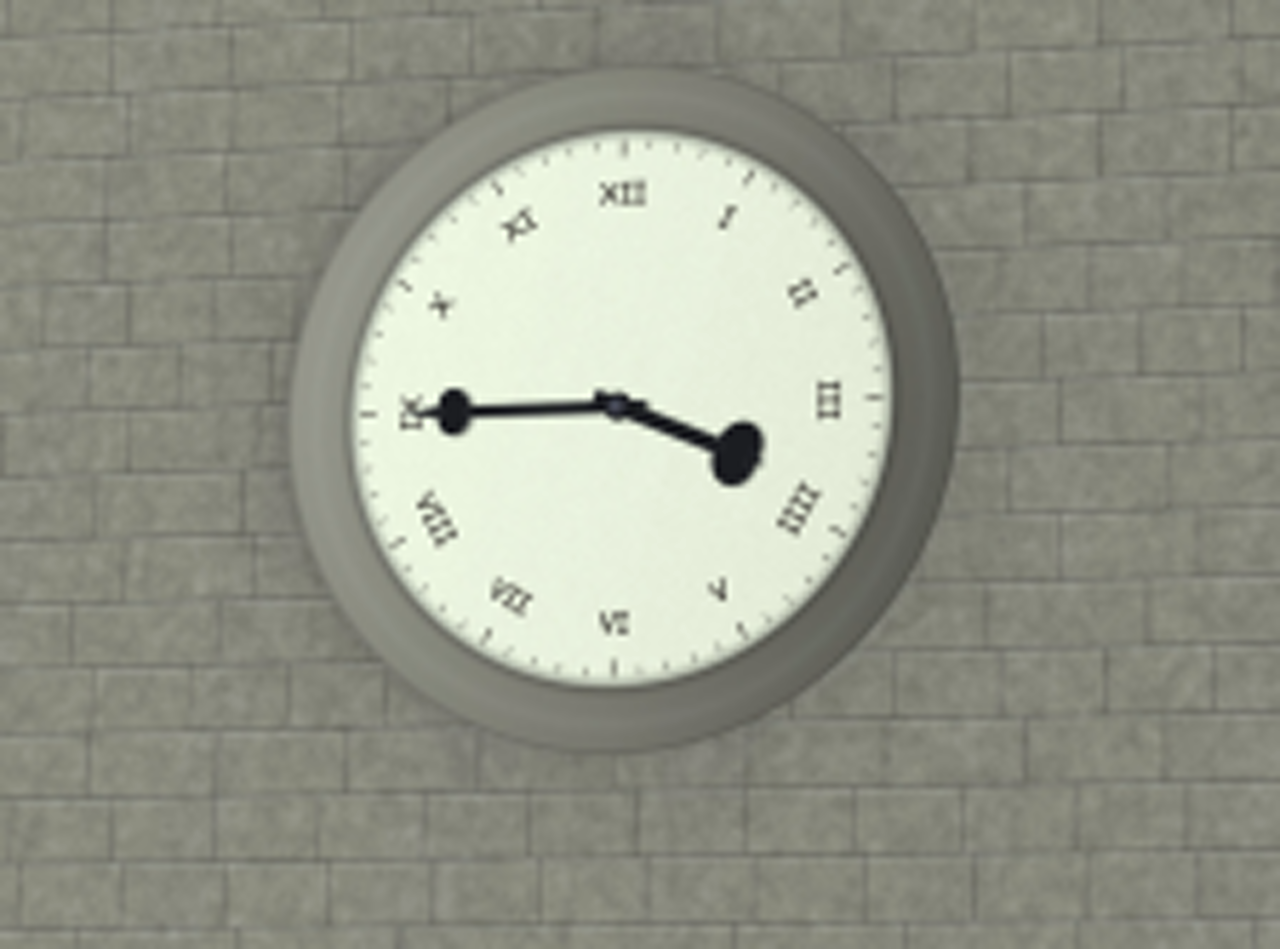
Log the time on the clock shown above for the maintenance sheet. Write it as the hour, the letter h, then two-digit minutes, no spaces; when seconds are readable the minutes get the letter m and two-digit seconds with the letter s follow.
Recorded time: 3h45
